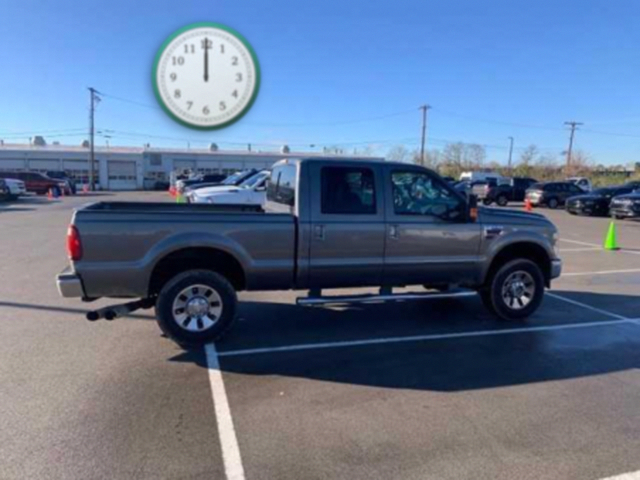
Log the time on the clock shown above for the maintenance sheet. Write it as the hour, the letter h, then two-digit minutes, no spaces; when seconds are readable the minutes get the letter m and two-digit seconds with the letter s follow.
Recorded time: 12h00
